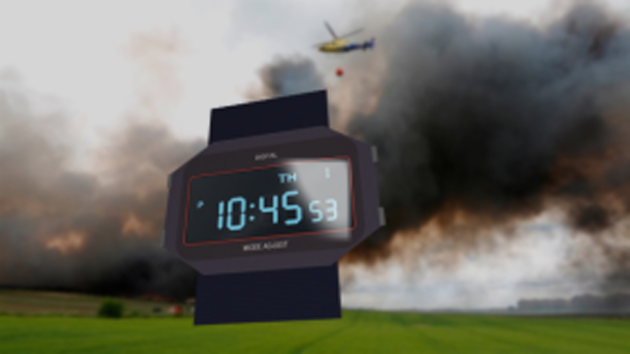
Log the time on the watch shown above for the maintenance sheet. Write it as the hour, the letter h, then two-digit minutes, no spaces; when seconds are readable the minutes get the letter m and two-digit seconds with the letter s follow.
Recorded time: 10h45m53s
